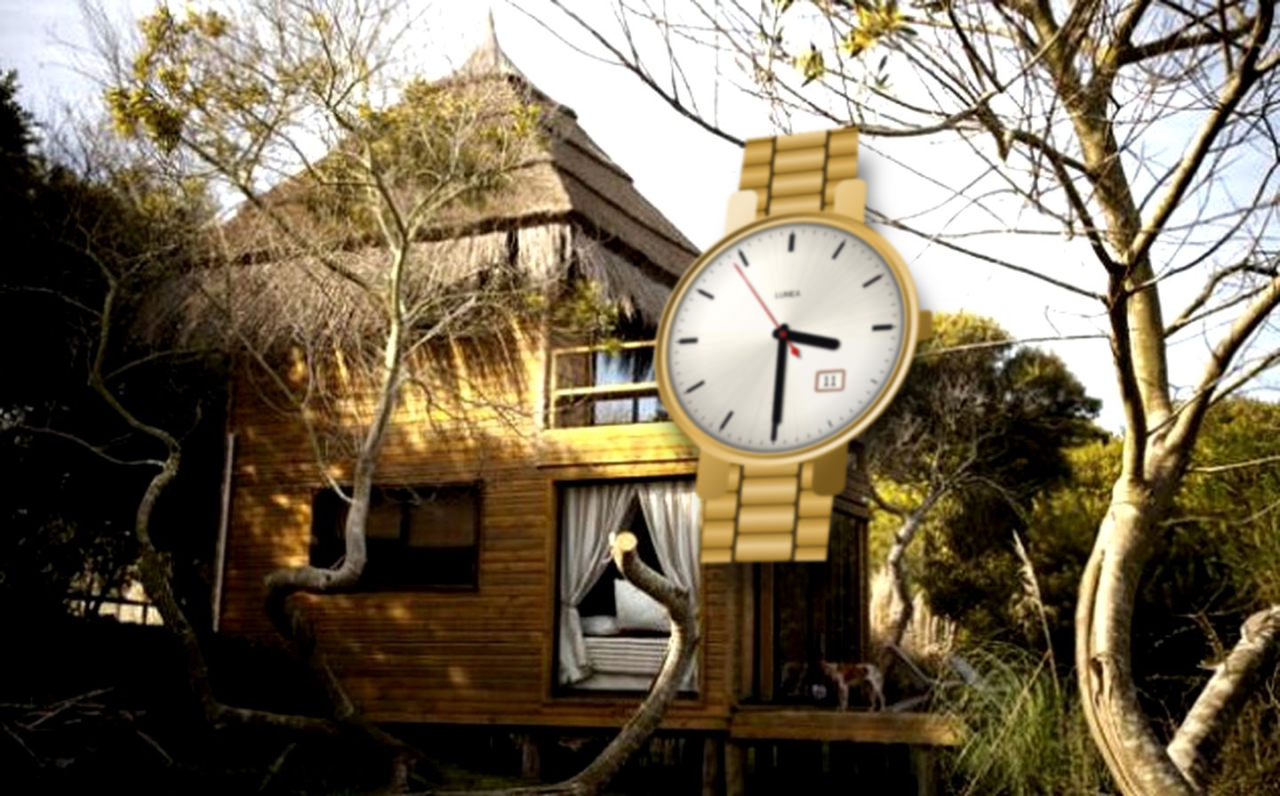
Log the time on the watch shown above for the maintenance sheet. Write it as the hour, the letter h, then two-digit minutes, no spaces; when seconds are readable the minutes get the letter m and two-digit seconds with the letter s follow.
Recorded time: 3h29m54s
